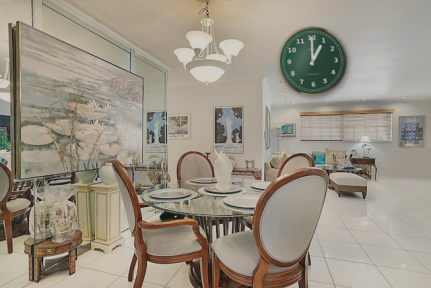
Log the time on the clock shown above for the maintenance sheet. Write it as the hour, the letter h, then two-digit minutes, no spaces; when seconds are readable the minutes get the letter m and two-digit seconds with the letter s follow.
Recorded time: 1h00
